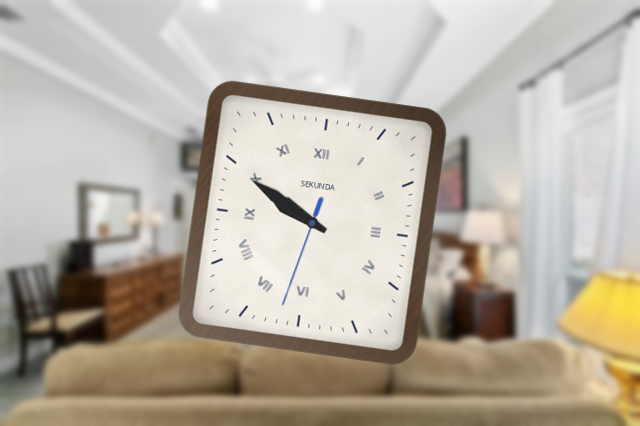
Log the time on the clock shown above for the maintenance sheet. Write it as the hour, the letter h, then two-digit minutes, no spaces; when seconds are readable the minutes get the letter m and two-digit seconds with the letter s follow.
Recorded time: 9h49m32s
